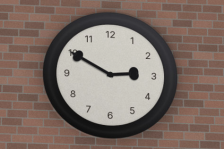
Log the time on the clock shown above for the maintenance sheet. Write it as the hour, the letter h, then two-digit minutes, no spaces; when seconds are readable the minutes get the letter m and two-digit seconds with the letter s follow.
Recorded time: 2h50
